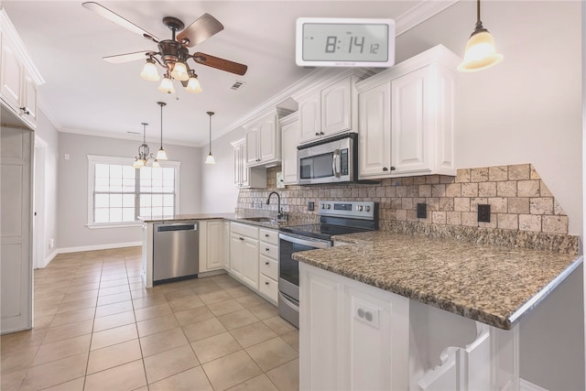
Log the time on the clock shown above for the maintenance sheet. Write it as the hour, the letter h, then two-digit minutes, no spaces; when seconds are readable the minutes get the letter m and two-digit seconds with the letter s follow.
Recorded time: 8h14m12s
